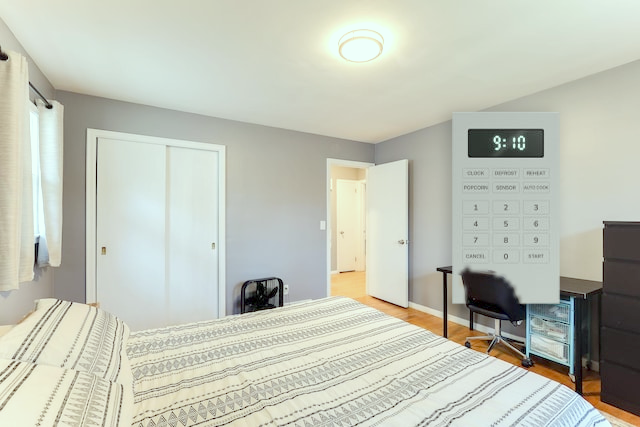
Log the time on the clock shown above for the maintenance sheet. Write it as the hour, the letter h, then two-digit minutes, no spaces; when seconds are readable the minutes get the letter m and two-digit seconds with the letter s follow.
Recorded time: 9h10
